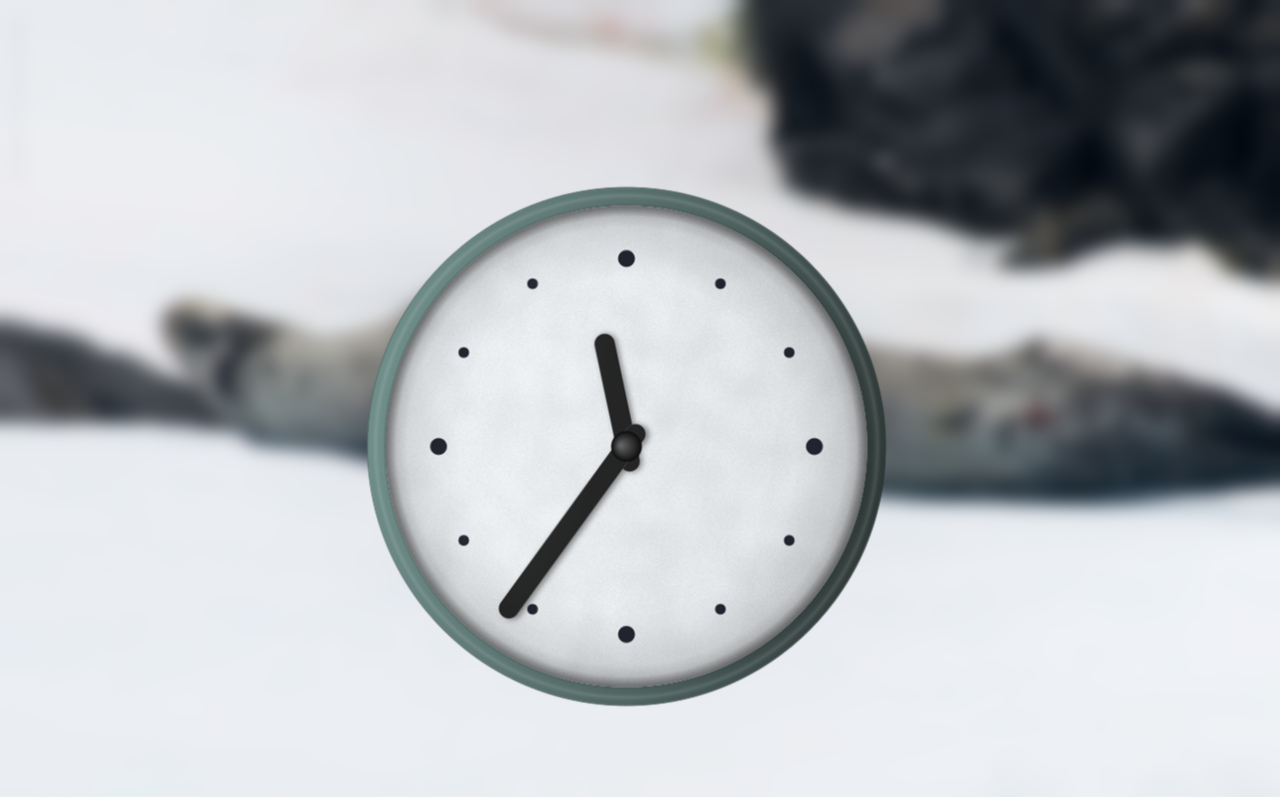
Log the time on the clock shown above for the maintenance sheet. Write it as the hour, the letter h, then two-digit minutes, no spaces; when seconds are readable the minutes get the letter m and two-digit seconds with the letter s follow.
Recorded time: 11h36
